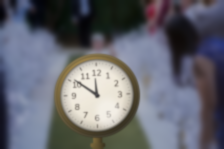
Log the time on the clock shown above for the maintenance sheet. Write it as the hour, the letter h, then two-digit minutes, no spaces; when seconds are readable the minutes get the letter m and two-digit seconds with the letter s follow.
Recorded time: 11h51
